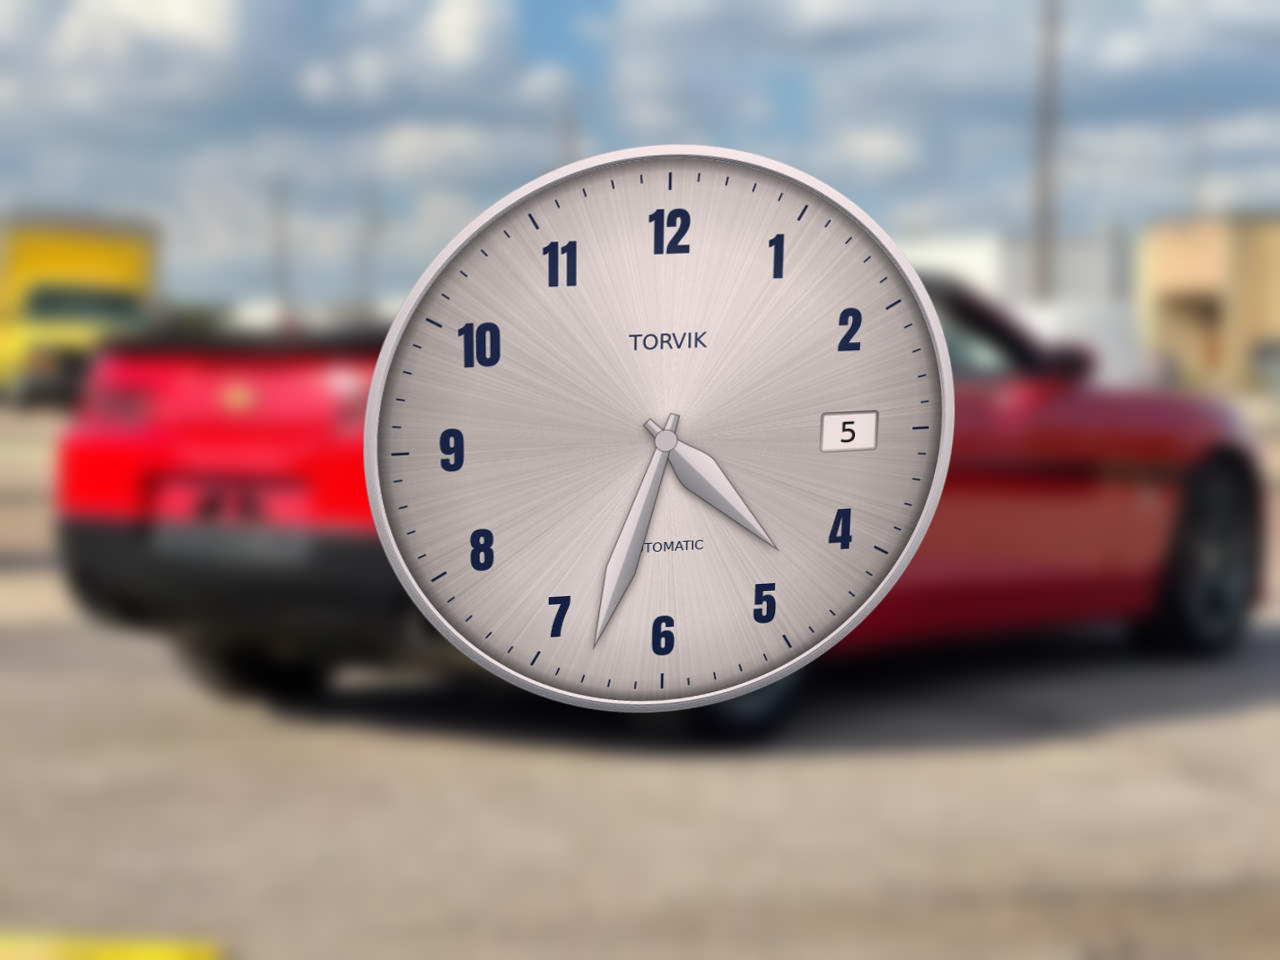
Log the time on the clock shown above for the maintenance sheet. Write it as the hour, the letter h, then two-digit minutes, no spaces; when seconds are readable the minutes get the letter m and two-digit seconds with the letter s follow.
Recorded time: 4h33
